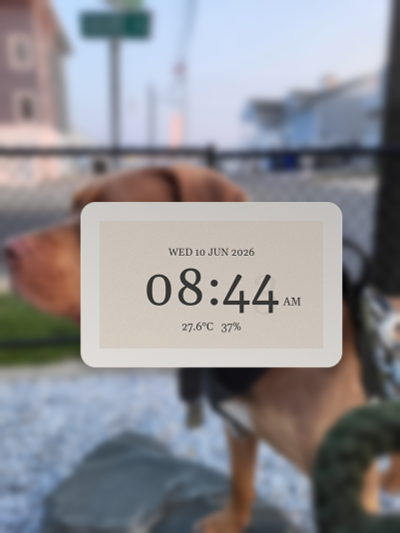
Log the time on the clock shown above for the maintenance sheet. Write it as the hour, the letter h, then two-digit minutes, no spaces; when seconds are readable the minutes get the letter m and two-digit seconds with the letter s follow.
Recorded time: 8h44
